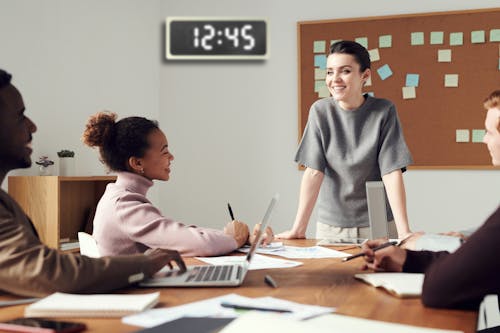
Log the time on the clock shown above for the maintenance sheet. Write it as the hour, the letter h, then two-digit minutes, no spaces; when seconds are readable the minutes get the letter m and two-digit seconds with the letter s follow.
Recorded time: 12h45
